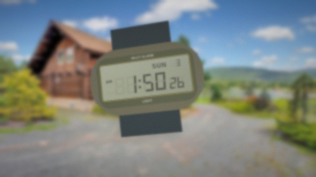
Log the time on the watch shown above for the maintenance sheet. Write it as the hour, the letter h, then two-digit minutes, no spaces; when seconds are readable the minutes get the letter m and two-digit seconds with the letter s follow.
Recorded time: 1h50m26s
